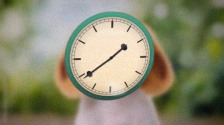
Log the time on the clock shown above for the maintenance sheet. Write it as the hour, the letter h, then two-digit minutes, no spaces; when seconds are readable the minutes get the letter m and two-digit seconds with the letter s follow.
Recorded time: 1h39
